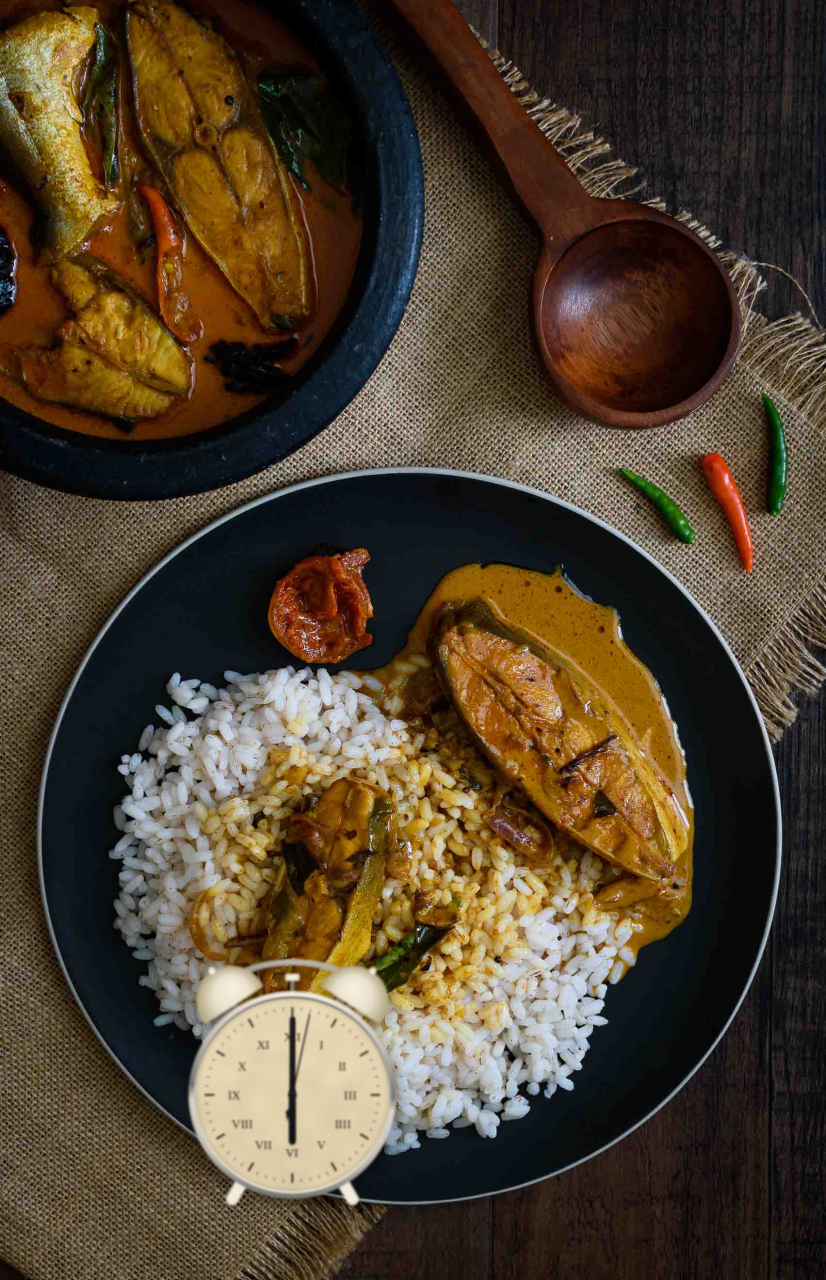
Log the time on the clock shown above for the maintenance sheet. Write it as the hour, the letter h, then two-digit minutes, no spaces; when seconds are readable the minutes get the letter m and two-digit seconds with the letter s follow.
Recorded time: 6h00m02s
